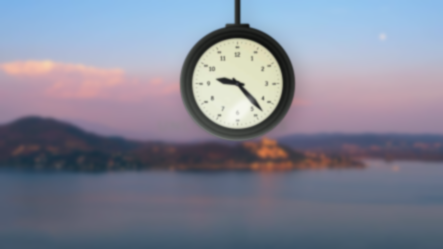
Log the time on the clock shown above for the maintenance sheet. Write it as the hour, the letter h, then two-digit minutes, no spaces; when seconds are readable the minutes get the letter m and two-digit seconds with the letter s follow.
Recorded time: 9h23
